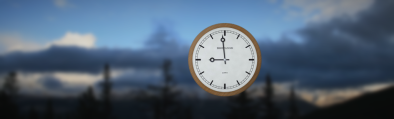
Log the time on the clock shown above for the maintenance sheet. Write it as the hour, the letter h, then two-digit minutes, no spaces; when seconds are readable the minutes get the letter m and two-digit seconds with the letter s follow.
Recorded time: 8h59
